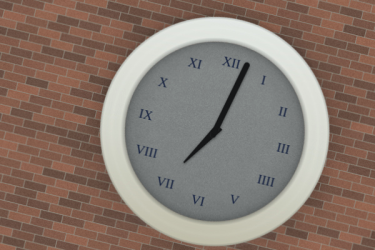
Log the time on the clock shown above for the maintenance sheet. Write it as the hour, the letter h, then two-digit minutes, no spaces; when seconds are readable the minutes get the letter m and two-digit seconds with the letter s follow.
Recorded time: 7h02
